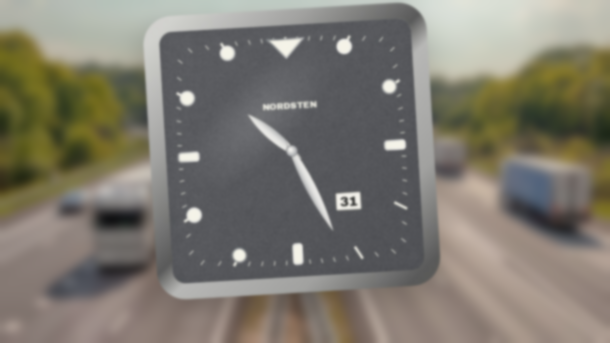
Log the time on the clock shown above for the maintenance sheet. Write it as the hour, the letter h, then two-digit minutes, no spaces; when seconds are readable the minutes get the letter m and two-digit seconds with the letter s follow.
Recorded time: 10h26
